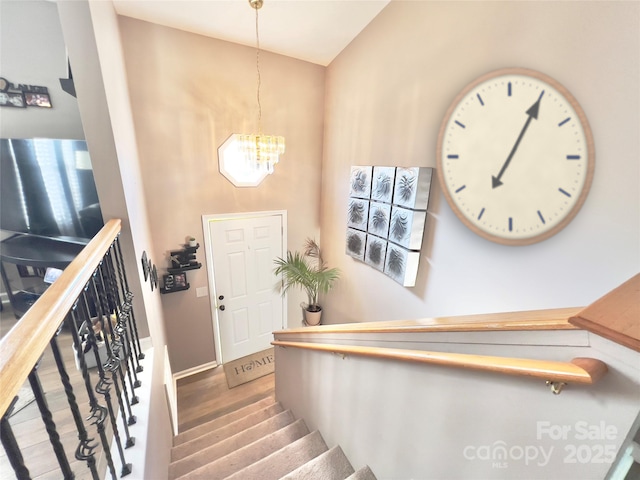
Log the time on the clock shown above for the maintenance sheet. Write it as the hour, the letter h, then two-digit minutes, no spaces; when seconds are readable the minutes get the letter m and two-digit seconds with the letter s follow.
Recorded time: 7h05
